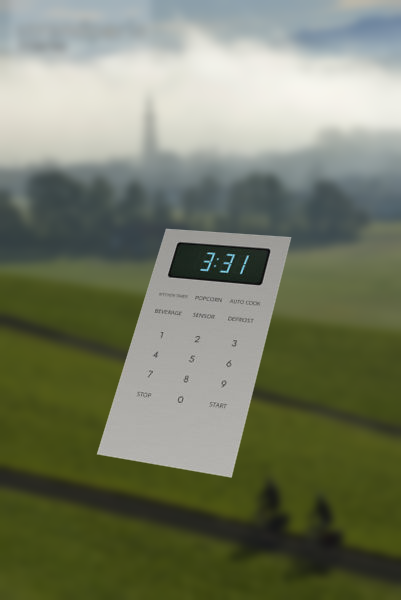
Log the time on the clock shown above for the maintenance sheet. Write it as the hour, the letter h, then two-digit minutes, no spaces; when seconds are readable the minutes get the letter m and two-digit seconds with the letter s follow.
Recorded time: 3h31
